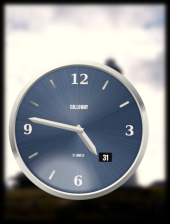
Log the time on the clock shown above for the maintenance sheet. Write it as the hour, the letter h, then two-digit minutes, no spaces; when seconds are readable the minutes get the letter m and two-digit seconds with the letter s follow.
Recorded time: 4h47
